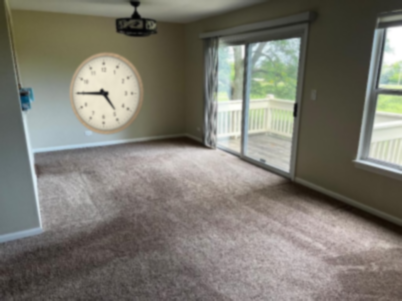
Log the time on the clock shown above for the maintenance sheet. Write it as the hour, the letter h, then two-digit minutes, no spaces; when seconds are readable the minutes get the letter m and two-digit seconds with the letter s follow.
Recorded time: 4h45
